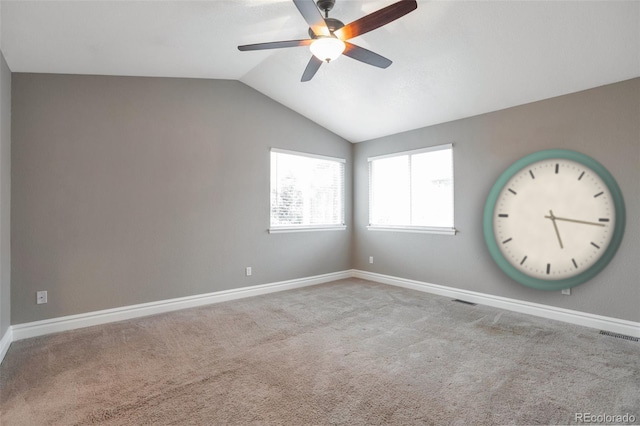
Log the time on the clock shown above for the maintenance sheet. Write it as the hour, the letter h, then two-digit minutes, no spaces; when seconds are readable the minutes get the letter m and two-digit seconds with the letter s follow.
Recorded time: 5h16
